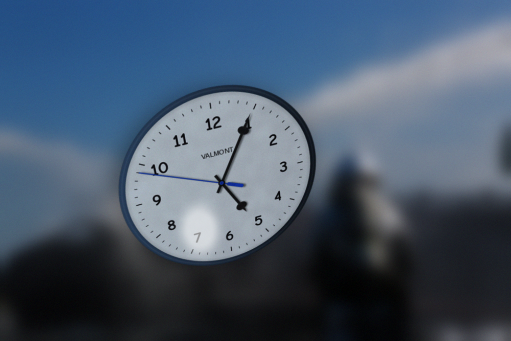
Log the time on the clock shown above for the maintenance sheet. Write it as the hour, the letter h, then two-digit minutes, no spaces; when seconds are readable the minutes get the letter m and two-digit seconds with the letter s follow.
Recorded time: 5h04m49s
